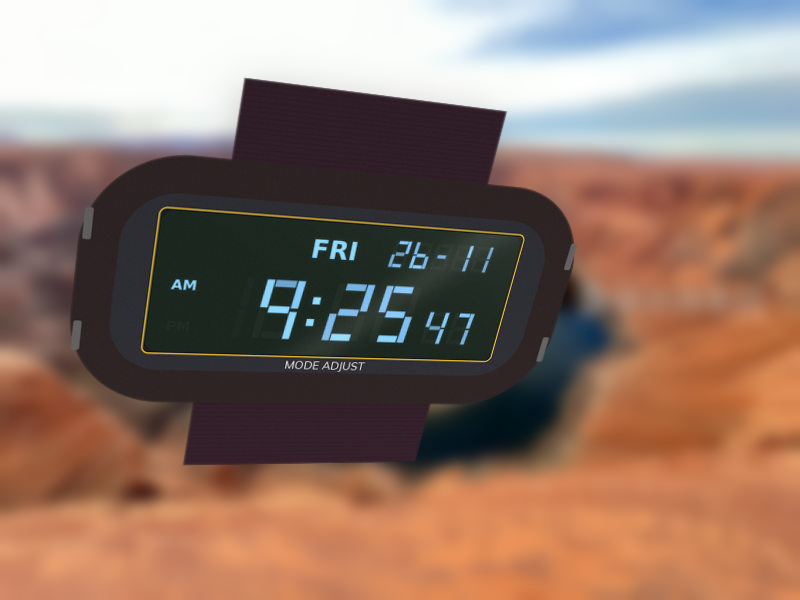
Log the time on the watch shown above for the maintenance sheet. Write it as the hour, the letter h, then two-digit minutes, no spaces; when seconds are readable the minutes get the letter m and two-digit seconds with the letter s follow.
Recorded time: 9h25m47s
